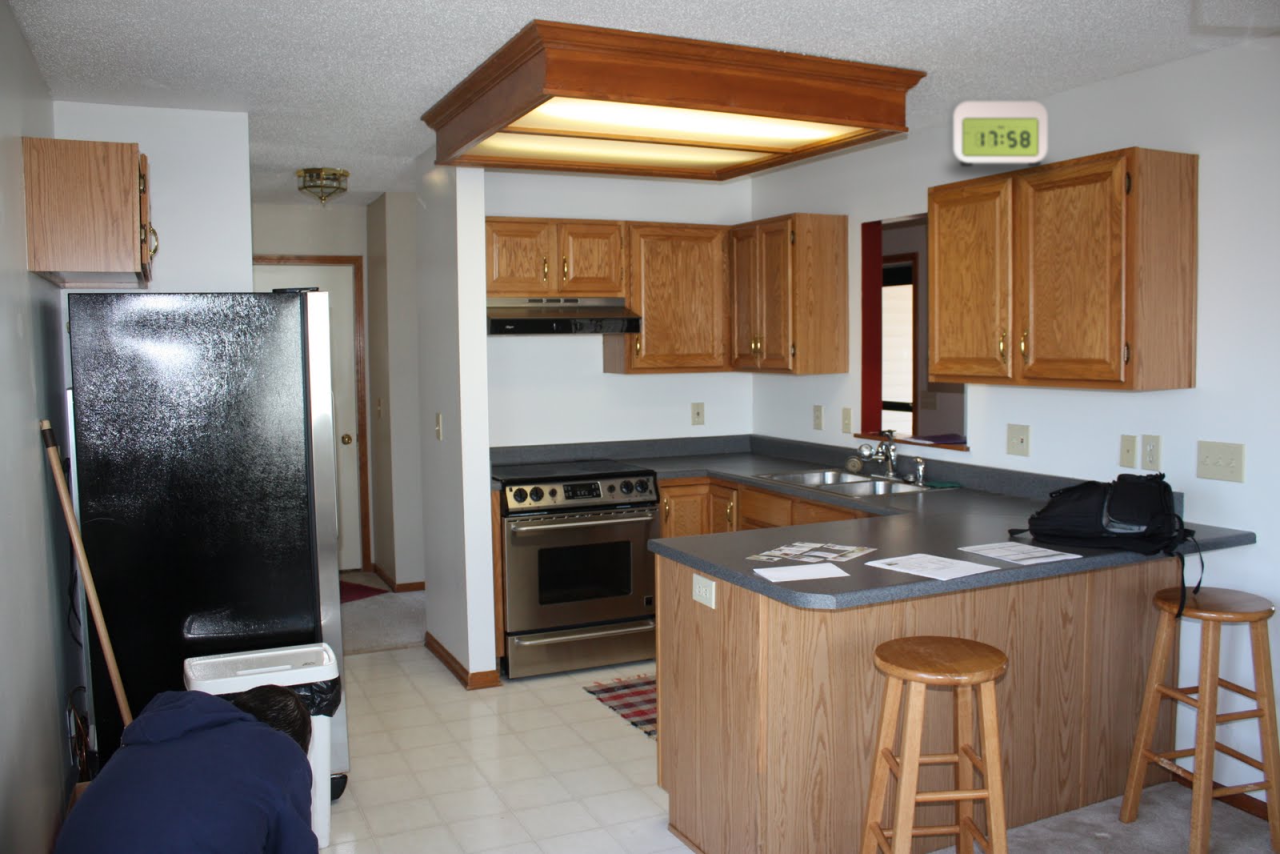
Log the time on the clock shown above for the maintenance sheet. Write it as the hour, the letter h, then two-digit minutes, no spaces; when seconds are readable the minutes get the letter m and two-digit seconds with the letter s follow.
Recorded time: 17h58
